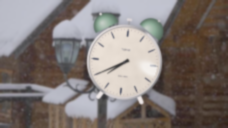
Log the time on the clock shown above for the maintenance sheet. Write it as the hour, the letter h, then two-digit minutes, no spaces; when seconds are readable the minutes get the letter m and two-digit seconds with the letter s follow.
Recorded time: 7h40
